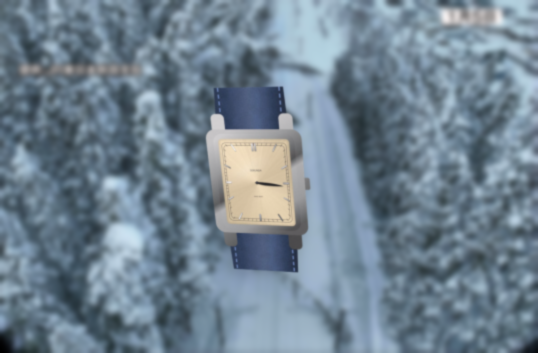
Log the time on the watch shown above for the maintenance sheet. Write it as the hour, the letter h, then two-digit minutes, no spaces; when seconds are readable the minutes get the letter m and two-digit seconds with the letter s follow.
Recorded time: 3h16
